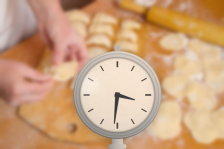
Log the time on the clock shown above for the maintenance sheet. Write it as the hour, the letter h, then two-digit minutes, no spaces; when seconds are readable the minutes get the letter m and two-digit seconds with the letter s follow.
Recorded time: 3h31
